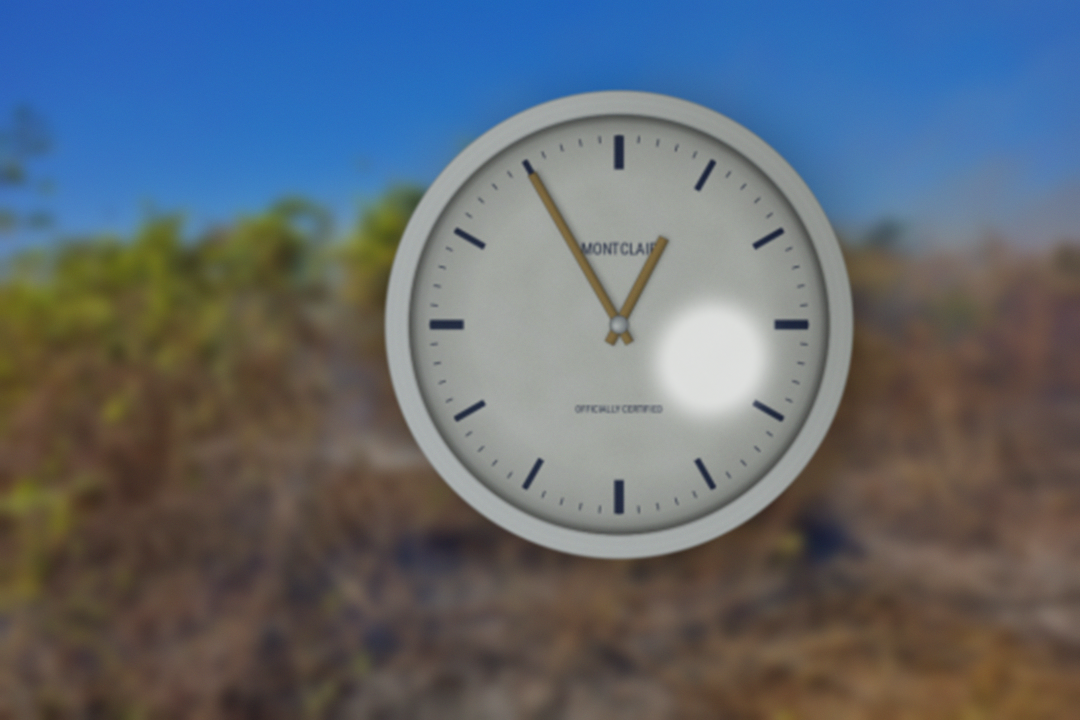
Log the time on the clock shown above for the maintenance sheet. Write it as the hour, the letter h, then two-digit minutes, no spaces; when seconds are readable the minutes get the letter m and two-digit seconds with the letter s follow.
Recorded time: 12h55
